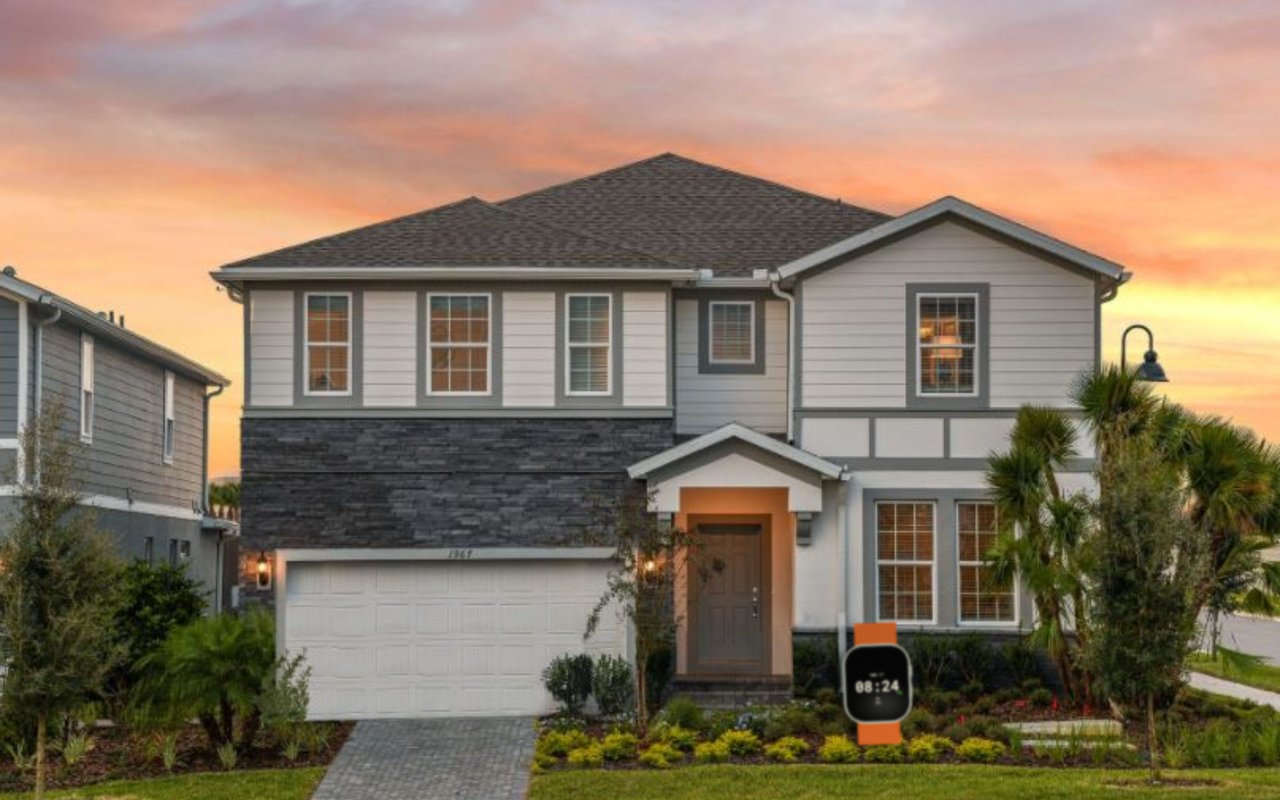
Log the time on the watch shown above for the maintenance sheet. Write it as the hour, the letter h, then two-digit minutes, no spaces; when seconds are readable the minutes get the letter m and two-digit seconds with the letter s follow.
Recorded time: 8h24
